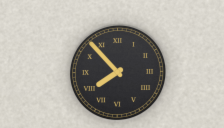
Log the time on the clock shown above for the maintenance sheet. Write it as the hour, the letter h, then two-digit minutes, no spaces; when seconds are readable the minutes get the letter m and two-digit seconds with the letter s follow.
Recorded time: 7h53
